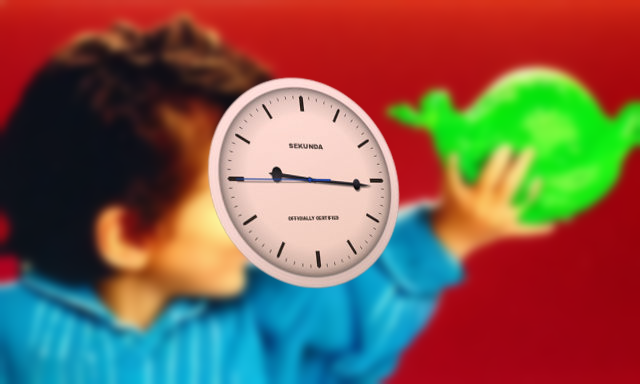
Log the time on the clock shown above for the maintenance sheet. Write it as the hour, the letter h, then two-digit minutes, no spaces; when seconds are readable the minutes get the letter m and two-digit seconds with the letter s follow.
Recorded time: 9h15m45s
